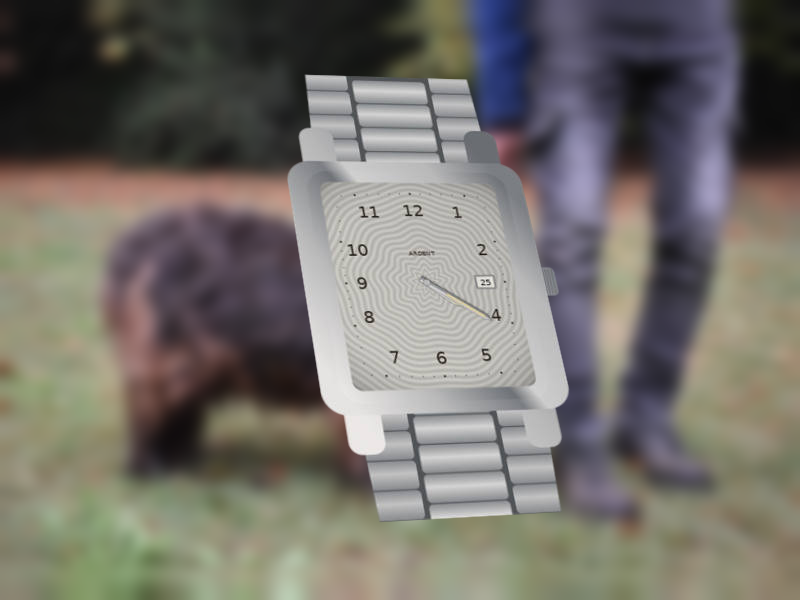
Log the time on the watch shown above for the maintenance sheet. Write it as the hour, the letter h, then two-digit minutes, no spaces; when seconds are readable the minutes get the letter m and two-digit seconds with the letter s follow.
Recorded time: 4h21
